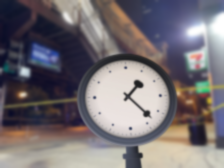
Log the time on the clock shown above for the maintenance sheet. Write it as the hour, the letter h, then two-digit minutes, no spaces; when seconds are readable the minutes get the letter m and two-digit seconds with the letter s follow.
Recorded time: 1h23
